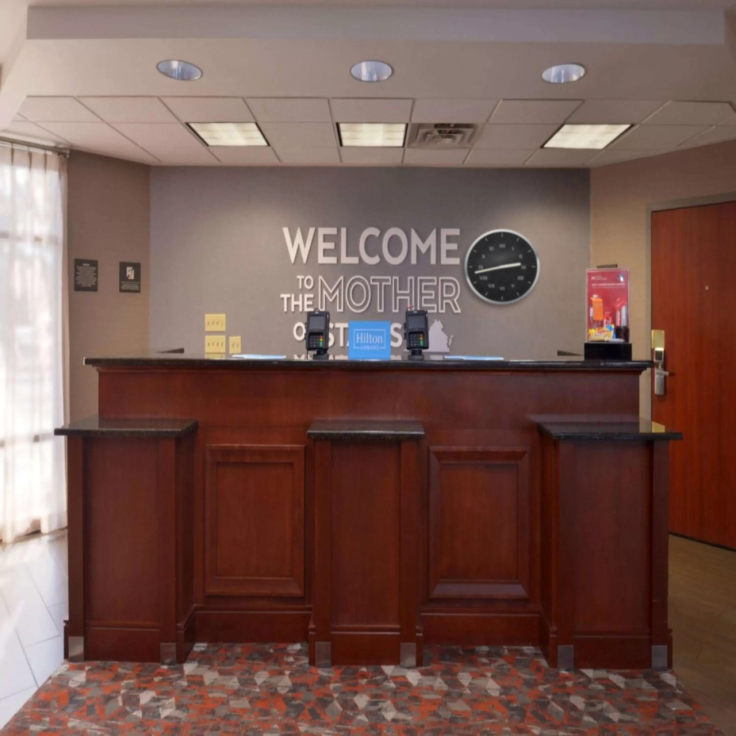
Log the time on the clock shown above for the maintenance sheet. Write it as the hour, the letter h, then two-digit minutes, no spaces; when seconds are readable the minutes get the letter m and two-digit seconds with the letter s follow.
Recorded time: 2h43
